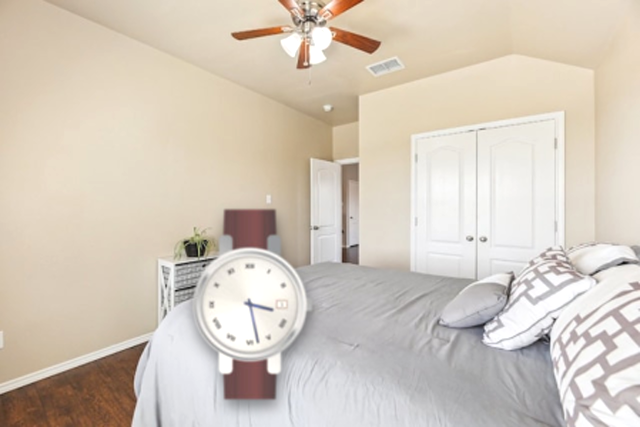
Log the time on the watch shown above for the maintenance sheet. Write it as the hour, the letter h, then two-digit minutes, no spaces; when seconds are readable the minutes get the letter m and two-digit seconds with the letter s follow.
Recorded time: 3h28
